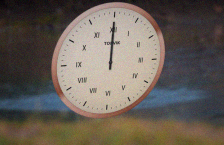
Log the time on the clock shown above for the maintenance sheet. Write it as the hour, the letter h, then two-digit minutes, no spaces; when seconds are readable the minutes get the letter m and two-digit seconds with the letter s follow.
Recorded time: 12h00
